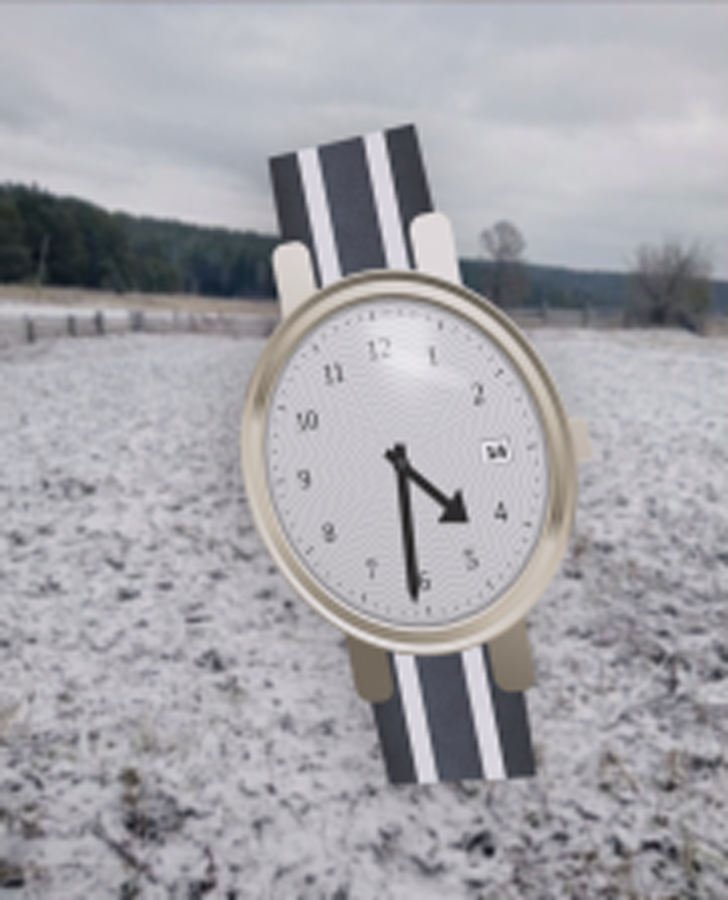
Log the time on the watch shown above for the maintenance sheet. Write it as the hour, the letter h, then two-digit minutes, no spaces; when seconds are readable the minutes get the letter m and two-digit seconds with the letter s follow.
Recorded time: 4h31
